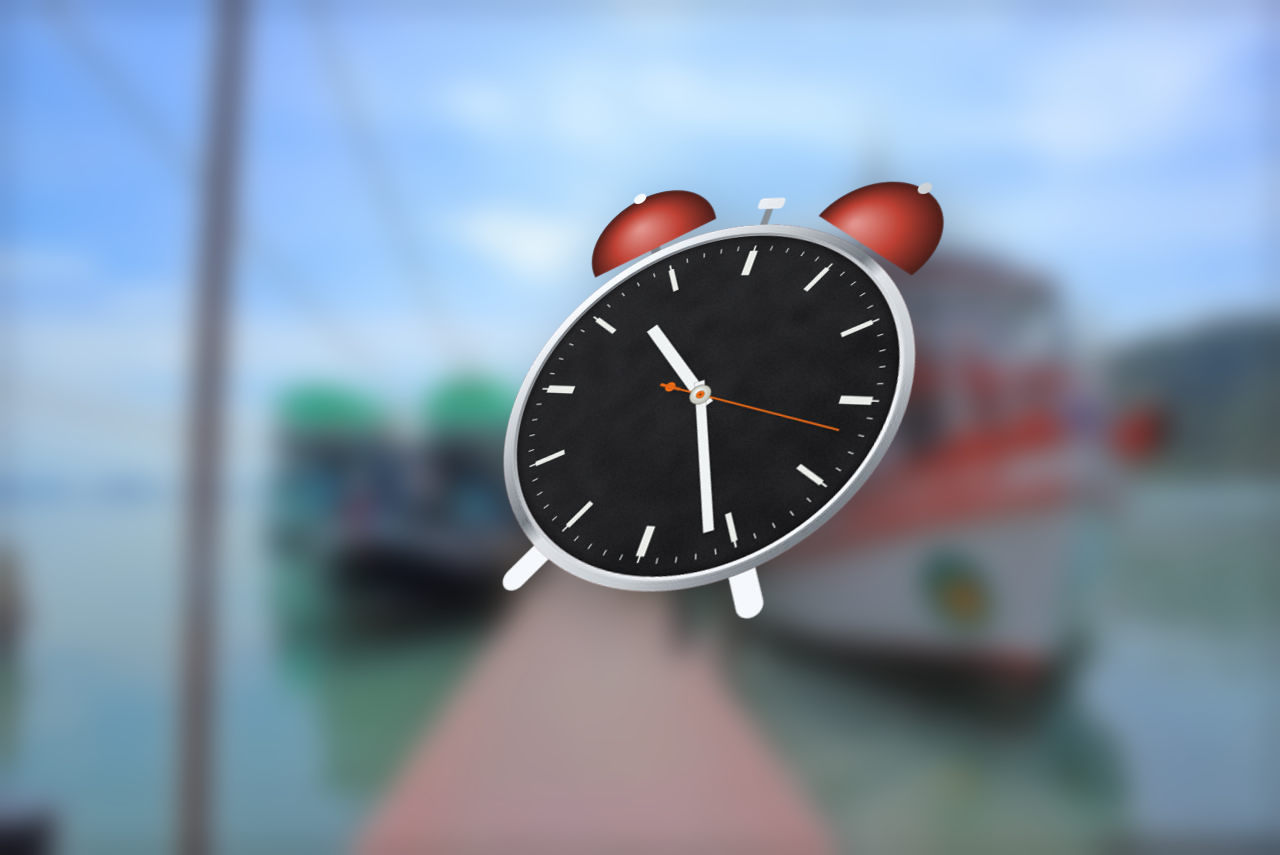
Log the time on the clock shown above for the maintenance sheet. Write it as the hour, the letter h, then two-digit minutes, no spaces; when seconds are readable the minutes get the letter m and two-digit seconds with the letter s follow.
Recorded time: 10h26m17s
